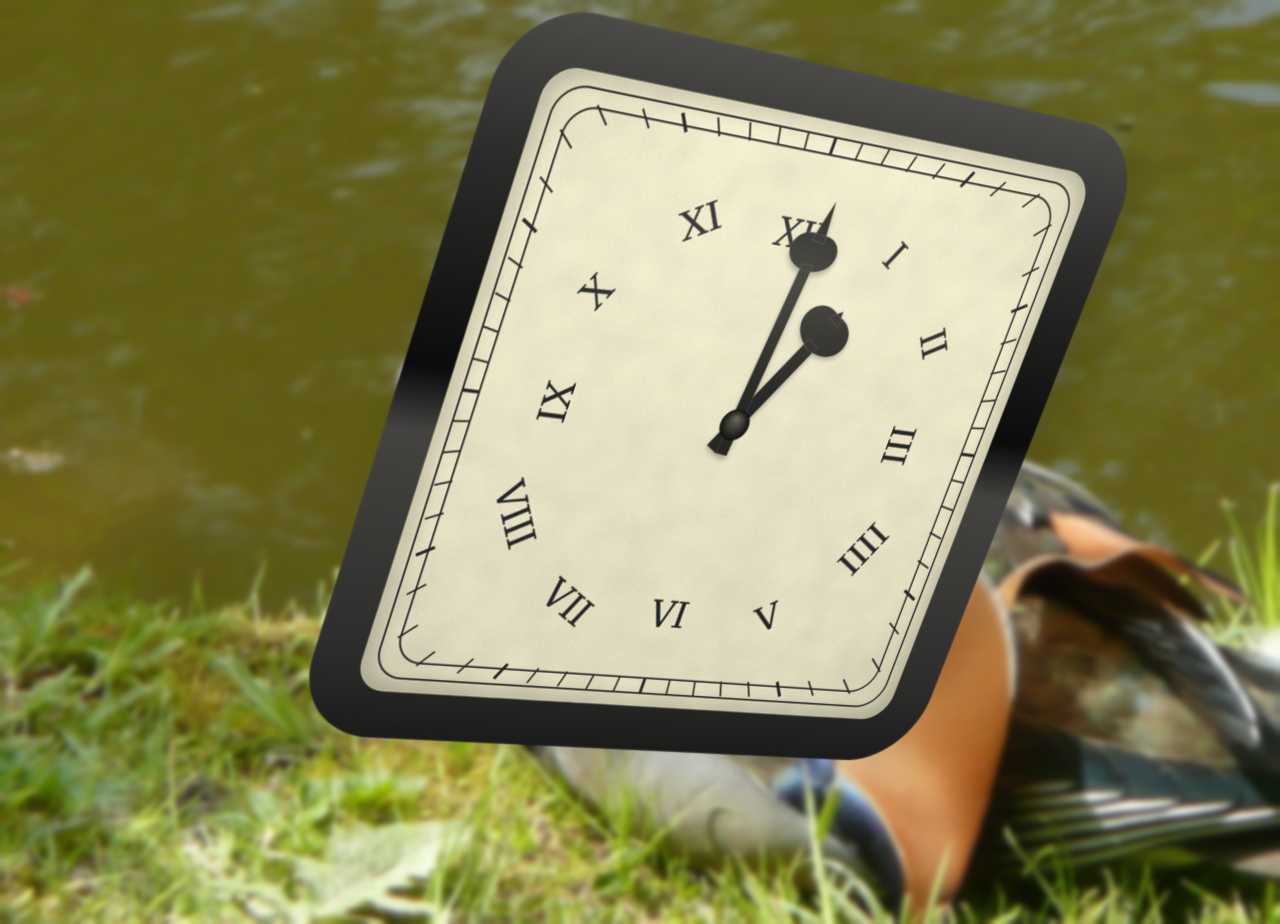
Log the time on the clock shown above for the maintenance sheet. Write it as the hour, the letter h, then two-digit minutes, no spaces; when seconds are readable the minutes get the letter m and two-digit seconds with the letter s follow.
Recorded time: 1h01
